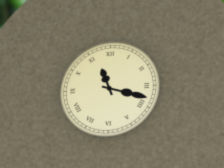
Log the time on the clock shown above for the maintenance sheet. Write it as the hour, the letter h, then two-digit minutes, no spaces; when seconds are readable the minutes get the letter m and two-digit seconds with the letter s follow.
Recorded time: 11h18
